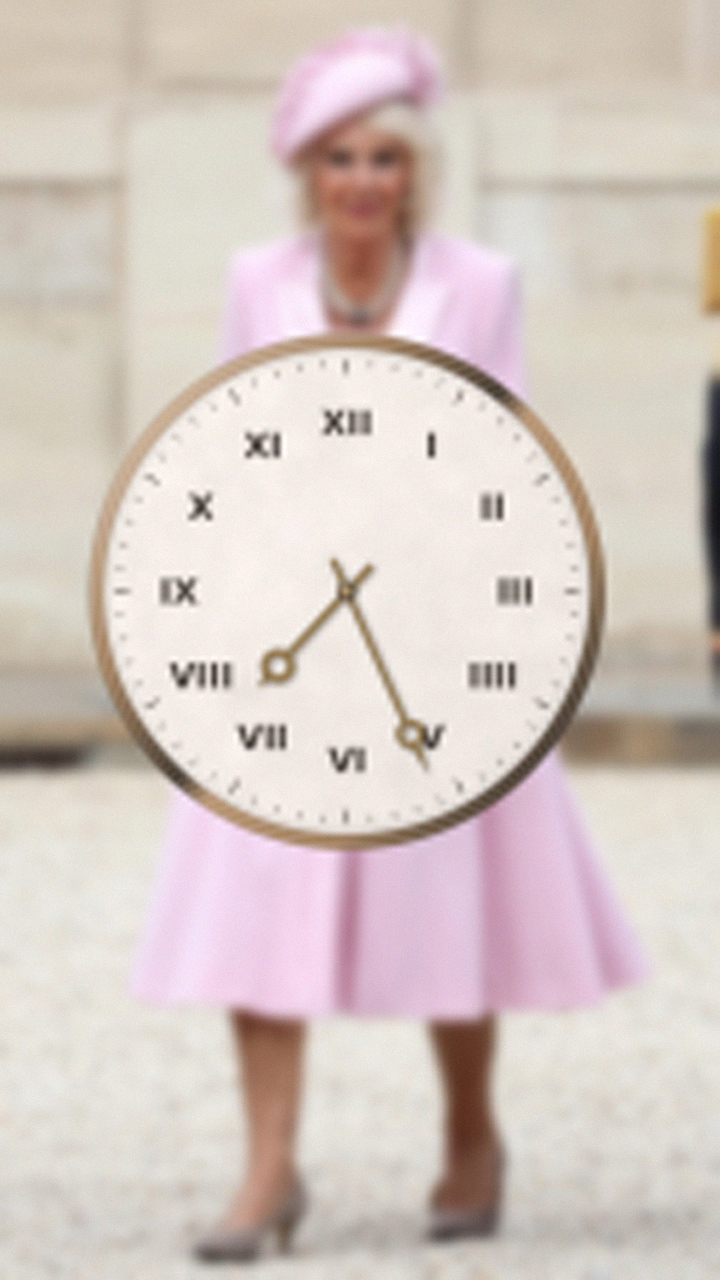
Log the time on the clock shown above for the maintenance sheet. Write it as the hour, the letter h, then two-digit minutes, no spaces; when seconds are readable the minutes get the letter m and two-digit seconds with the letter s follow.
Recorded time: 7h26
